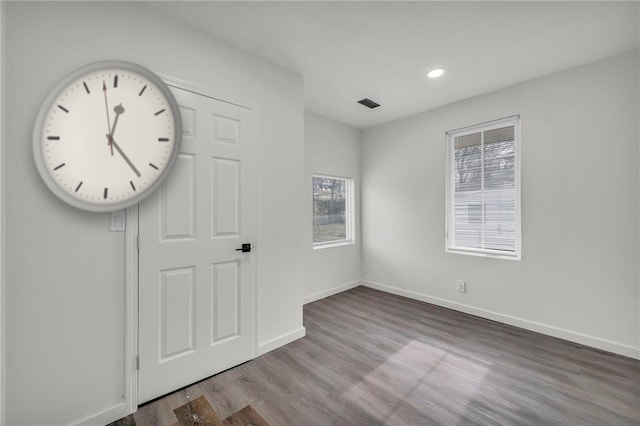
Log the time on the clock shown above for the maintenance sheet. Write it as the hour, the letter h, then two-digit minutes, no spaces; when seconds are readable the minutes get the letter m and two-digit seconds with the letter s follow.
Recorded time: 12h22m58s
